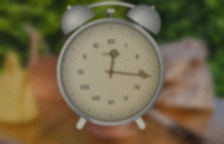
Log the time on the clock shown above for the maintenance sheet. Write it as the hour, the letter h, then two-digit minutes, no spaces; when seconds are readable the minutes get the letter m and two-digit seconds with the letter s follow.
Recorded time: 12h16
